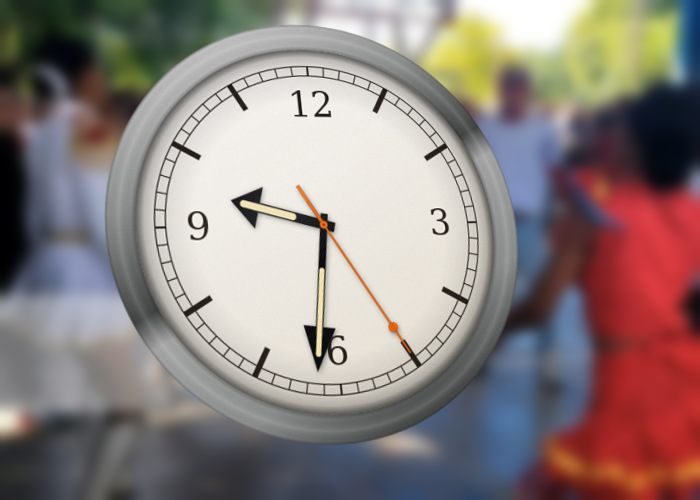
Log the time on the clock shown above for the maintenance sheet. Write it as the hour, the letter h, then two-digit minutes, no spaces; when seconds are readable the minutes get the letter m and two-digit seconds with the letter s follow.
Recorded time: 9h31m25s
